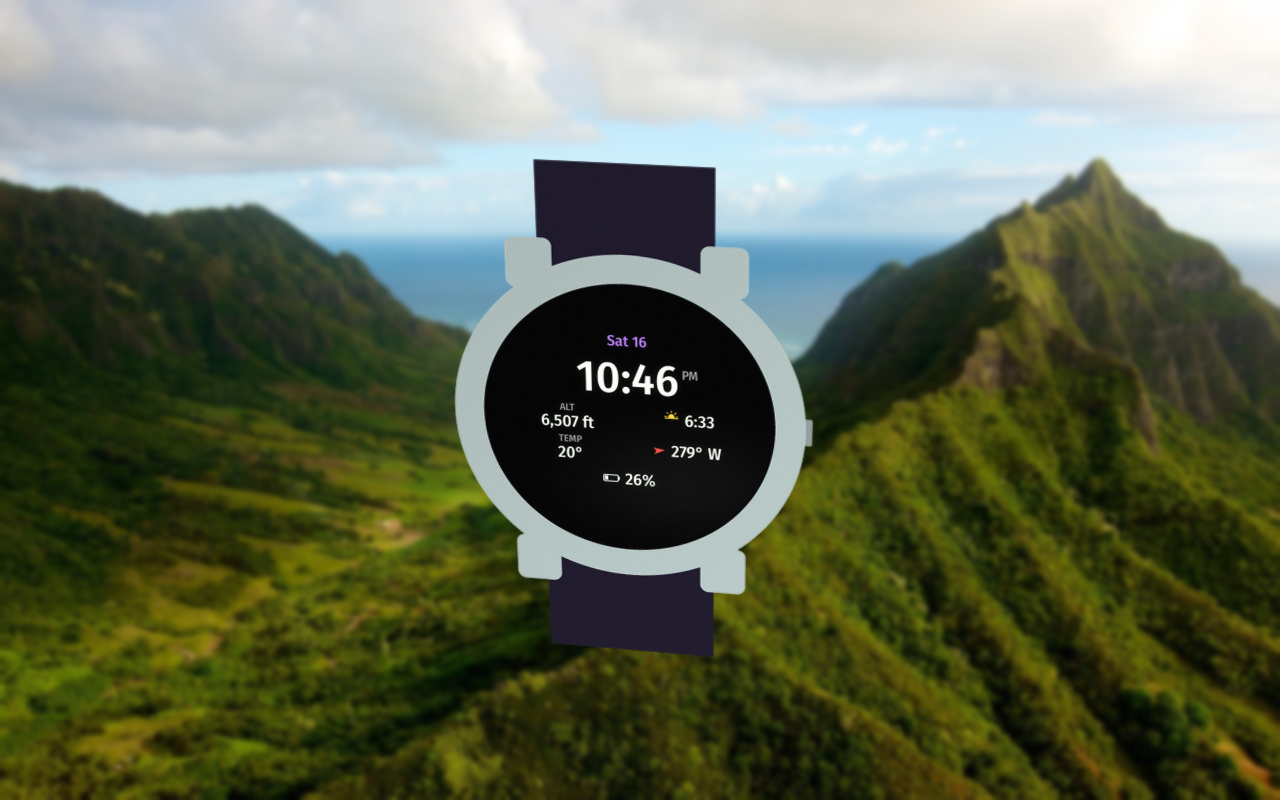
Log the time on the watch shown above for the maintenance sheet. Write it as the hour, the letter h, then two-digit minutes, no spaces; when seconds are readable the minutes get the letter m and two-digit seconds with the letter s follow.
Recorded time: 10h46
